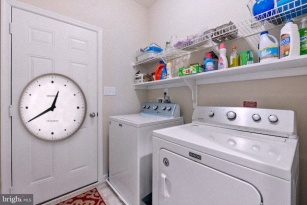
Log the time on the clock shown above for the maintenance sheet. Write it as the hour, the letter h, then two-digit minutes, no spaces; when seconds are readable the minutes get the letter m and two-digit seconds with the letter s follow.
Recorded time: 12h40
